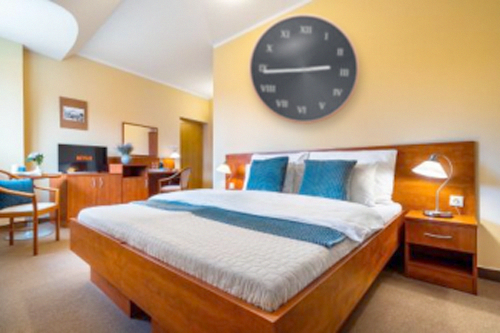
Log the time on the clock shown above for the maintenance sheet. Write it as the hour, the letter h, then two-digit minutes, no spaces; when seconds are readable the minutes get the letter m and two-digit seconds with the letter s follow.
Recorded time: 2h44
